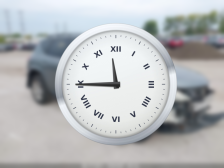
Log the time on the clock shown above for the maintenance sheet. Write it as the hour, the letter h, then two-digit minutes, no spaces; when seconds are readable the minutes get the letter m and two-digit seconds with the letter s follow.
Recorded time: 11h45
